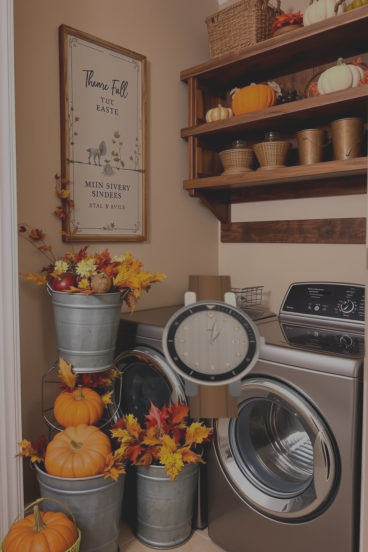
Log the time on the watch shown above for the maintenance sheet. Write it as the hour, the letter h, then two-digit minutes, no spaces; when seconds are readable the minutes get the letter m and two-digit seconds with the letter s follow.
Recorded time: 1h02
